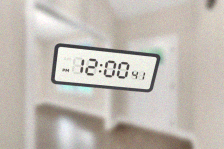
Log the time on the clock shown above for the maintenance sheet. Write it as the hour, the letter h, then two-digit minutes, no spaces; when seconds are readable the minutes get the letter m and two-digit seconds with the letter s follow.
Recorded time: 12h00m41s
